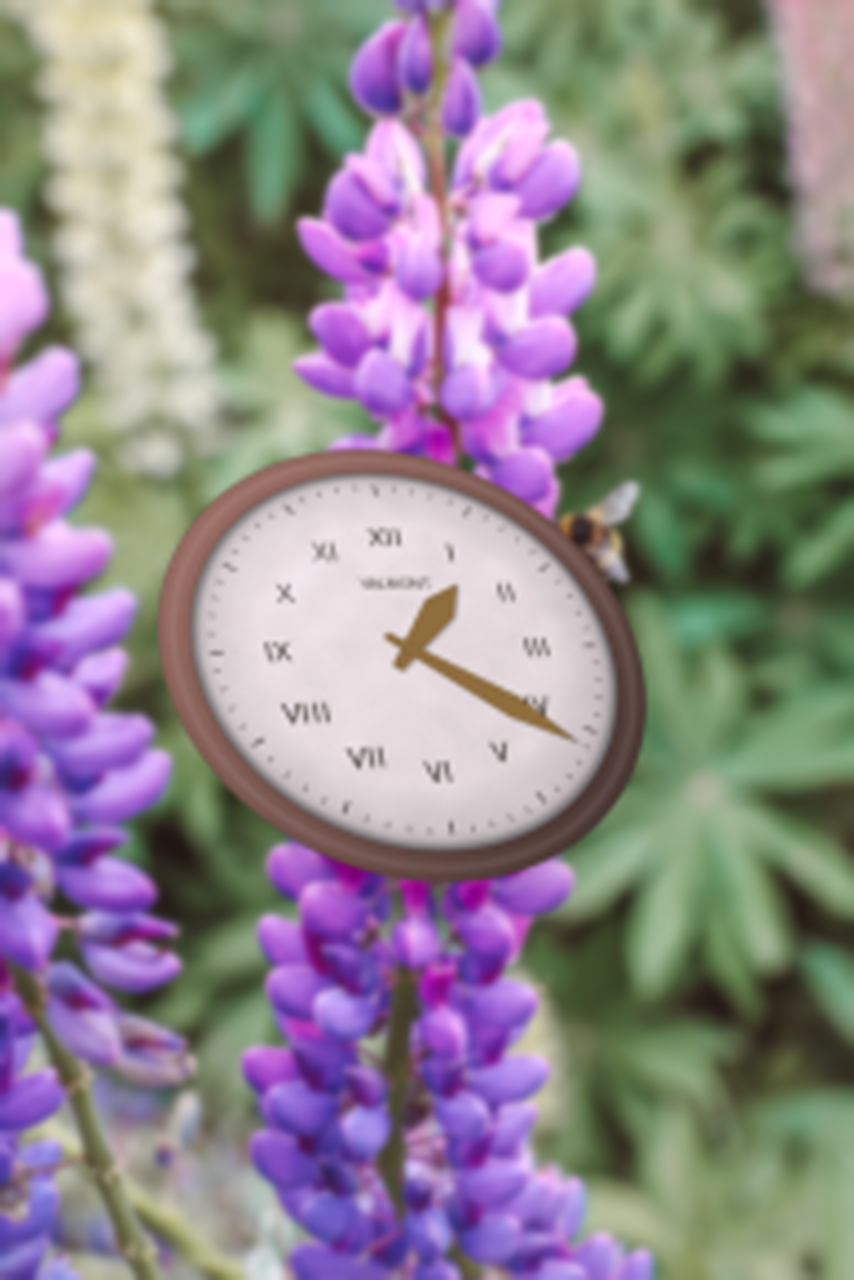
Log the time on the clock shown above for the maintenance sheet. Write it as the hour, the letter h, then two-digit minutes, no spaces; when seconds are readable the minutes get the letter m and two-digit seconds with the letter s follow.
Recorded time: 1h21
